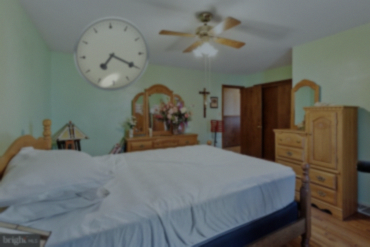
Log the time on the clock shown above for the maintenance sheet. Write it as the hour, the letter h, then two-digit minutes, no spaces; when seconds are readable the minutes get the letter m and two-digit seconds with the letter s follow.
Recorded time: 7h20
